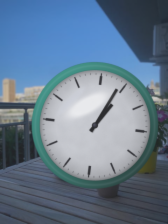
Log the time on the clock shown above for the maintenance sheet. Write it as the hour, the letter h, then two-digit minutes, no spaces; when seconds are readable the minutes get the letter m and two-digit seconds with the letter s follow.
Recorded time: 1h04
